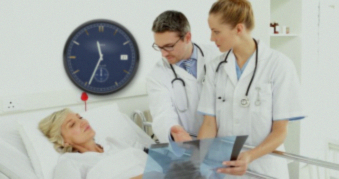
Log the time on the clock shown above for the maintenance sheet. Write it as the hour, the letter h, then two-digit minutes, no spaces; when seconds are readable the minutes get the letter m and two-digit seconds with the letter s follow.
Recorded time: 11h34
